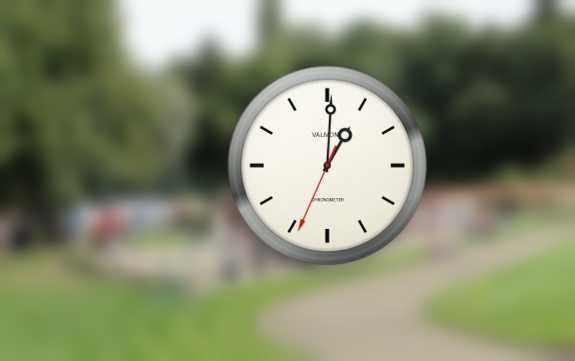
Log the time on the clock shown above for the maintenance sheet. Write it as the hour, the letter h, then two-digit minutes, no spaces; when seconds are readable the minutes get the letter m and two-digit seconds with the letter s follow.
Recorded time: 1h00m34s
